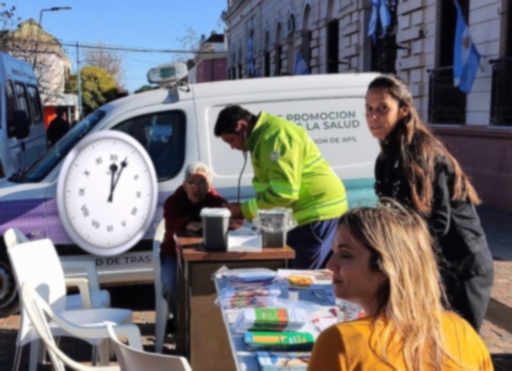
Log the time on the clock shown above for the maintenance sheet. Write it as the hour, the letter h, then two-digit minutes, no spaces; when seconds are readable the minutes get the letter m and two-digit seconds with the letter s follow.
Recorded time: 12h04
